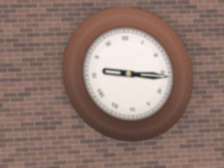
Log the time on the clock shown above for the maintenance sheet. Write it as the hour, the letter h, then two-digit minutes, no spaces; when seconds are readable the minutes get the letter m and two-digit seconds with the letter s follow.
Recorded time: 9h16
